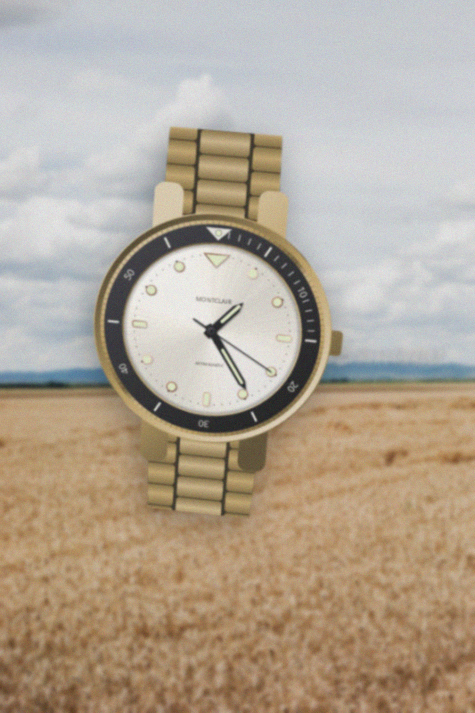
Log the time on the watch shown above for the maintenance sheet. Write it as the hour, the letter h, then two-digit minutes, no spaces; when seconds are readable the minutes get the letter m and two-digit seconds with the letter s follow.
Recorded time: 1h24m20s
